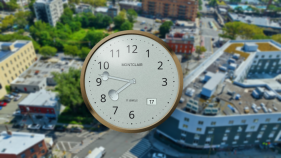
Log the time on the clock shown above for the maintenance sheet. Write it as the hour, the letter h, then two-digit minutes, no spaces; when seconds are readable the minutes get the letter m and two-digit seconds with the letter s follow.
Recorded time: 7h47
